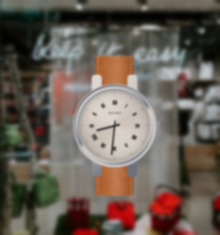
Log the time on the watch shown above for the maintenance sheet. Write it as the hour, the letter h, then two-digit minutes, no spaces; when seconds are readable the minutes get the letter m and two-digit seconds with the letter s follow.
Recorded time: 8h31
